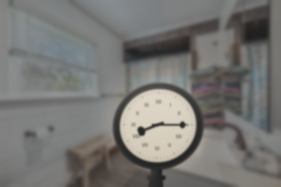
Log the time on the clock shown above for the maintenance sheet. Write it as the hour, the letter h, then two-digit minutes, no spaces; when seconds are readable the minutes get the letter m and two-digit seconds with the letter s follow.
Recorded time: 8h15
